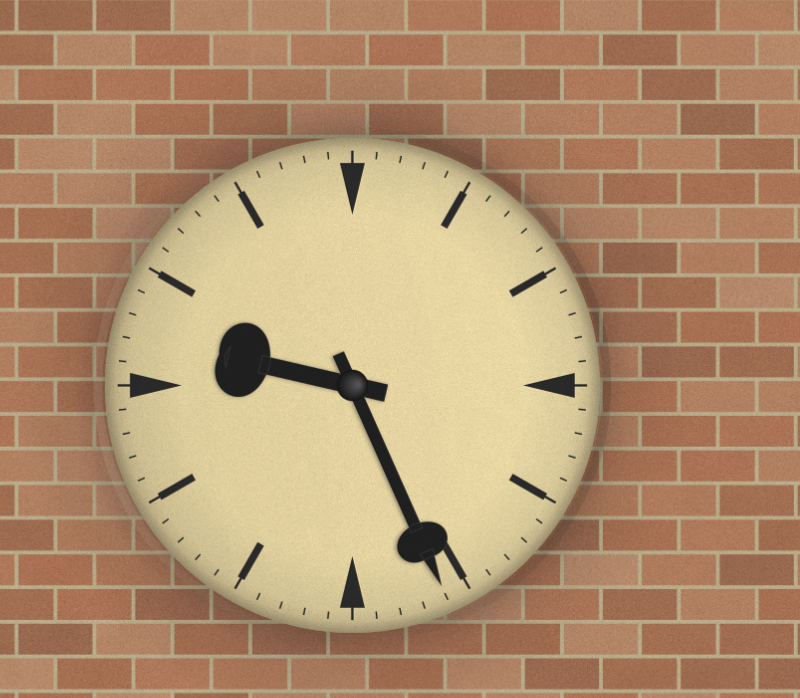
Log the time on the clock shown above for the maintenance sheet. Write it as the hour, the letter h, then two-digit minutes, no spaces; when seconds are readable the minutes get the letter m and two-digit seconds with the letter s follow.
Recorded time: 9h26
